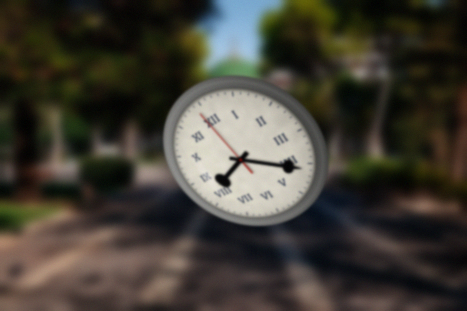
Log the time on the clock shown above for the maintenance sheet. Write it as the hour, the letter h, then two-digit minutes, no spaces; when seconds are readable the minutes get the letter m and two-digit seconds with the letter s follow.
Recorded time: 8h20m59s
